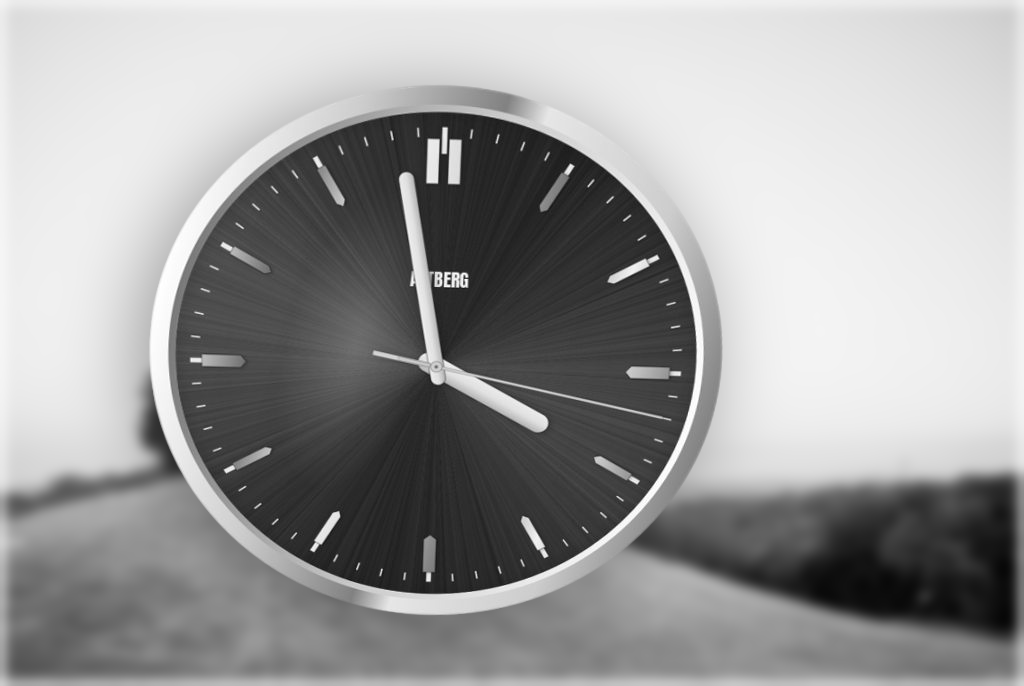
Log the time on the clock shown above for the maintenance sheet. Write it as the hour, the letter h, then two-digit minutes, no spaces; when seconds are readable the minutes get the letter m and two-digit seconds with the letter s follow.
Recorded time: 3h58m17s
